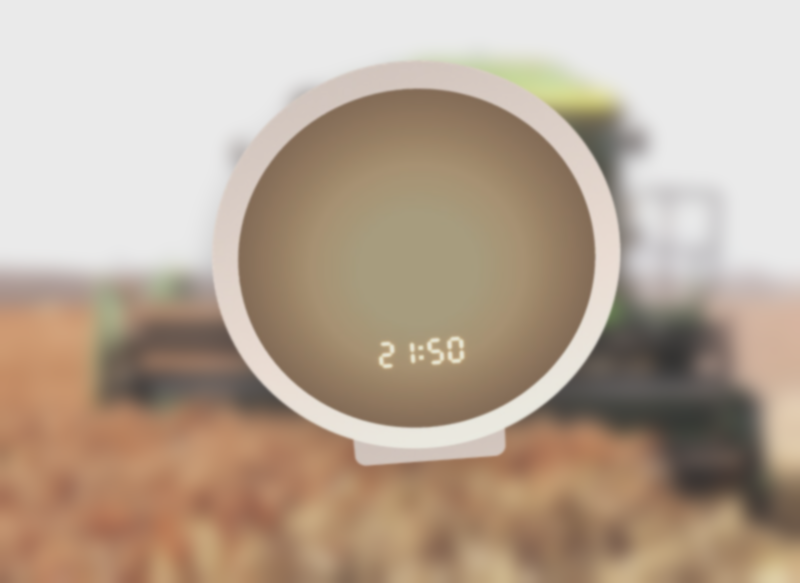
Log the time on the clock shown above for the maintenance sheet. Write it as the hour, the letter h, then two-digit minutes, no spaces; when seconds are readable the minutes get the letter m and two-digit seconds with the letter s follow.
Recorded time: 21h50
